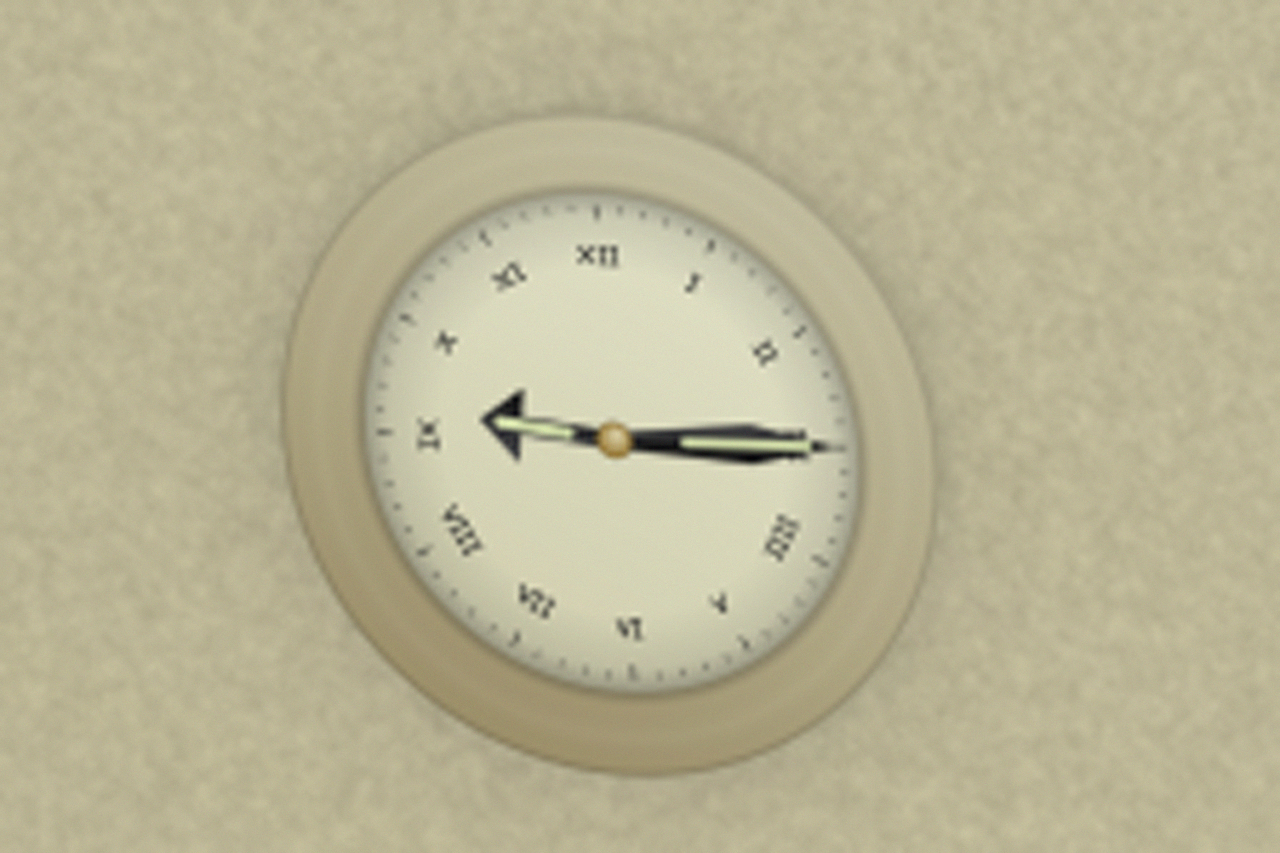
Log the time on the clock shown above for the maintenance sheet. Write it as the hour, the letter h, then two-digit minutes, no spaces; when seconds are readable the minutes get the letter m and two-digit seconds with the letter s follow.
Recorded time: 9h15
